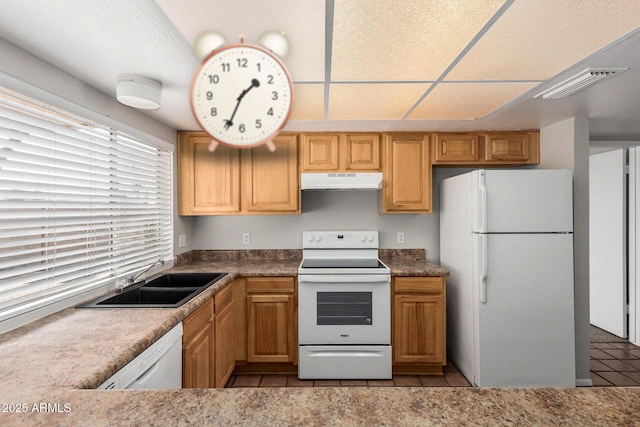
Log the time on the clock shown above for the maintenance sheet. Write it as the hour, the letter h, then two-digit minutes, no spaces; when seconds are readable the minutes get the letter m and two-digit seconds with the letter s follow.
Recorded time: 1h34
